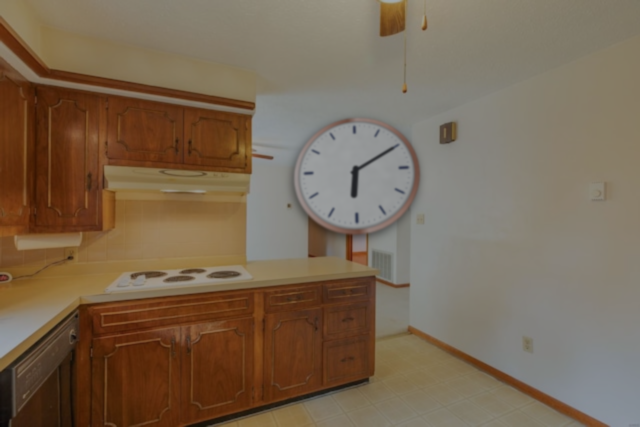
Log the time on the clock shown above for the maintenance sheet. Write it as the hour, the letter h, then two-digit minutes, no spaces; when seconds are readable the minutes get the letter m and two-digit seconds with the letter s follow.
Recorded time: 6h10
